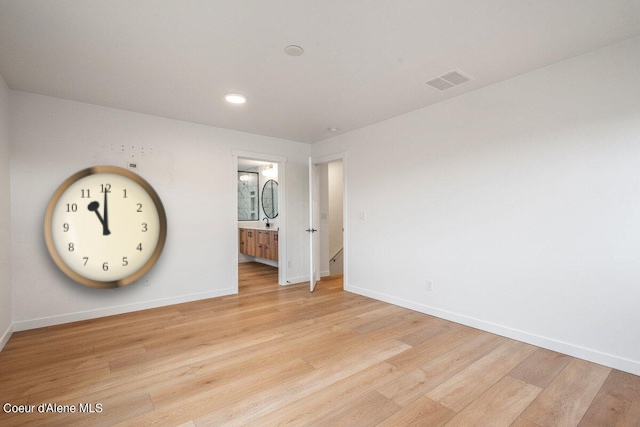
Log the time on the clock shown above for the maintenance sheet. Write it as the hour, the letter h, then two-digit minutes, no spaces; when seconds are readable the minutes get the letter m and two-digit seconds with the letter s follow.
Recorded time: 11h00
